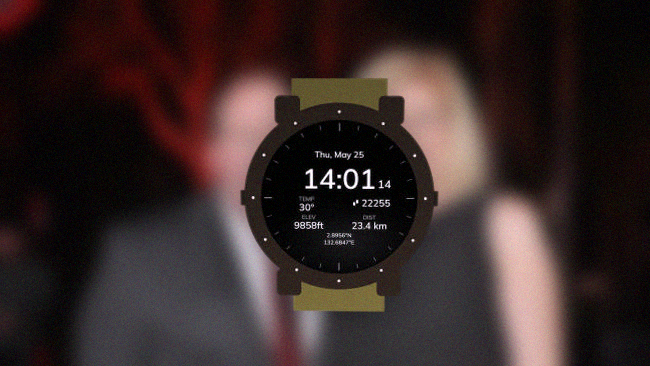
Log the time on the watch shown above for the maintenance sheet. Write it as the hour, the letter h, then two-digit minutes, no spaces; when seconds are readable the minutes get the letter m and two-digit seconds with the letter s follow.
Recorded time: 14h01m14s
